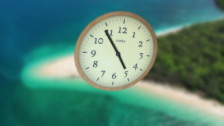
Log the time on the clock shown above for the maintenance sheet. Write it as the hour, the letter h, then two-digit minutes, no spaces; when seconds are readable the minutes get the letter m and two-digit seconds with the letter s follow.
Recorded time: 4h54
